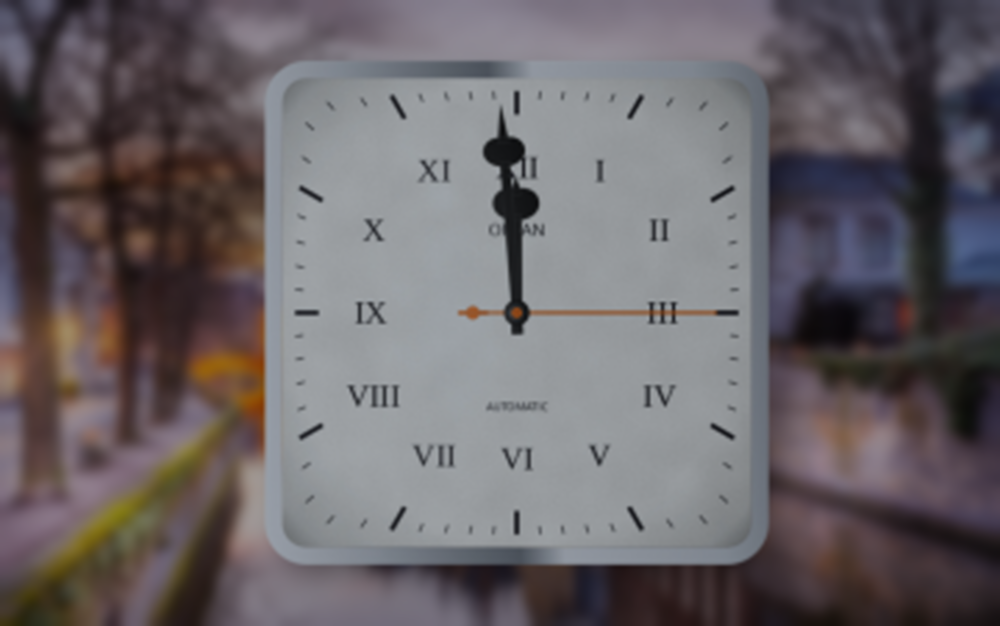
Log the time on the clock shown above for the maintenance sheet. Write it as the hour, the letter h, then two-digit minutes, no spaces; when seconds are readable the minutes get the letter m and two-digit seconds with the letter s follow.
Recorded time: 11h59m15s
